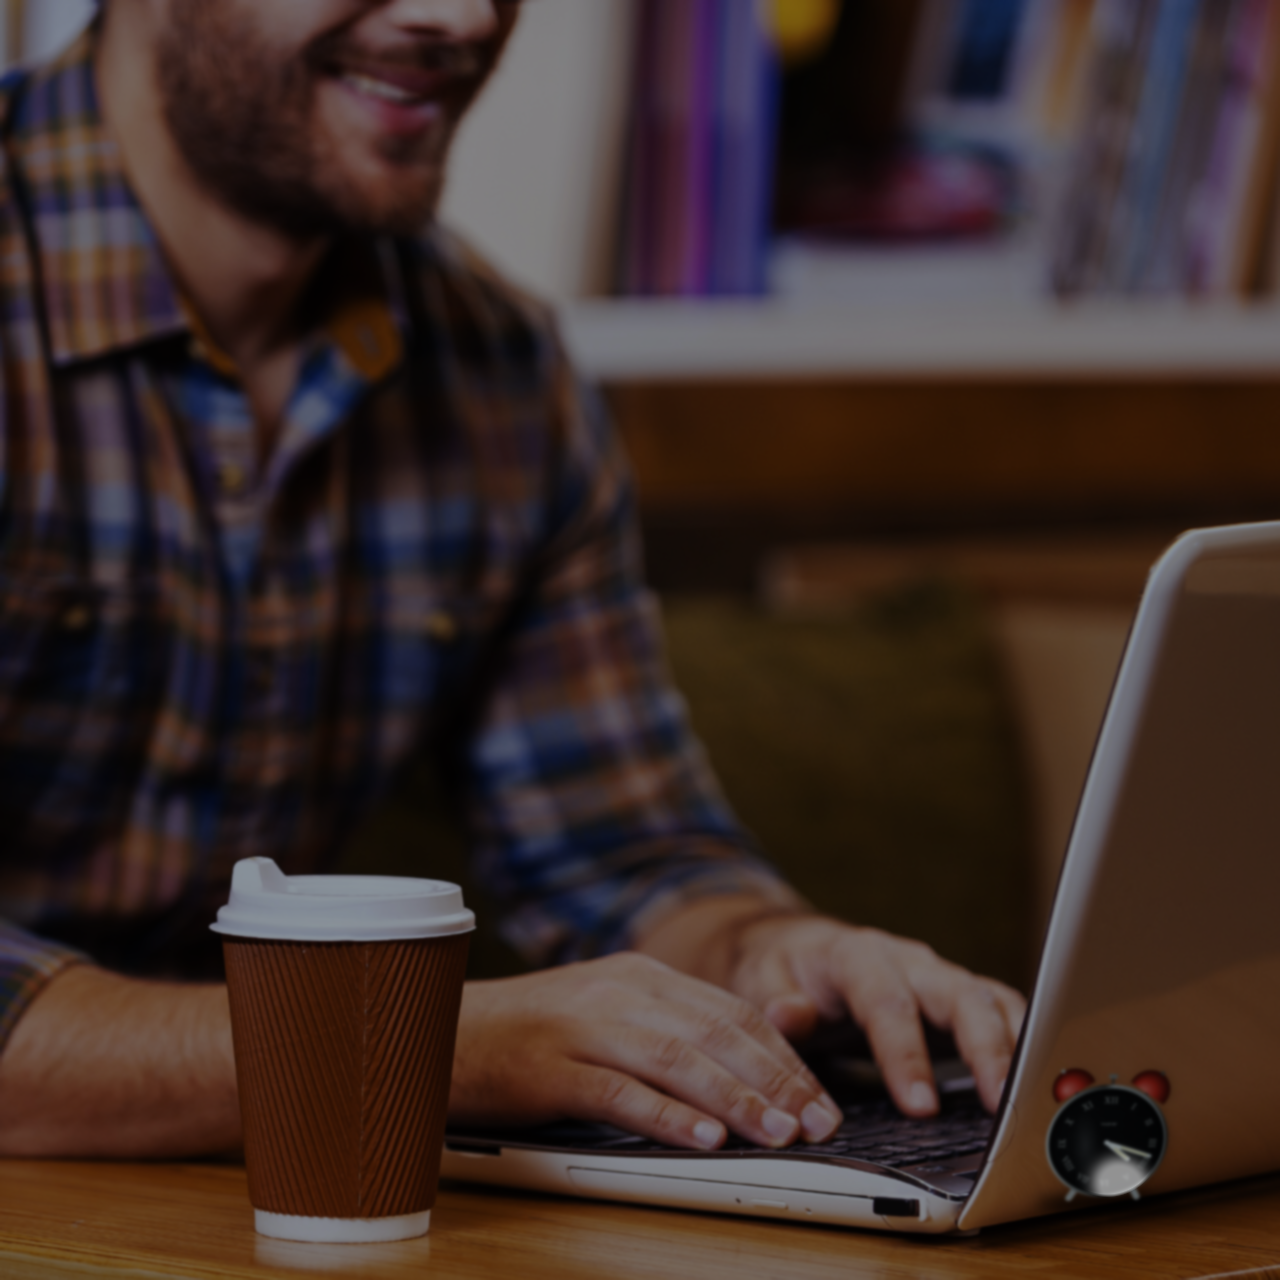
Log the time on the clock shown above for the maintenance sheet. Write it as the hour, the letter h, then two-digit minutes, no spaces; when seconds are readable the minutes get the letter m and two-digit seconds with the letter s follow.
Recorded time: 4h18
